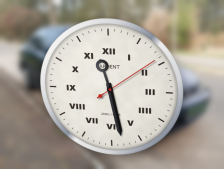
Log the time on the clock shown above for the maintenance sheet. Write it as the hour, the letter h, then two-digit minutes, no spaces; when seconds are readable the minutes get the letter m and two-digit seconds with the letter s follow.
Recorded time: 11h28m09s
